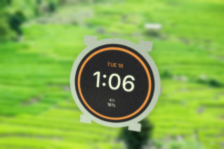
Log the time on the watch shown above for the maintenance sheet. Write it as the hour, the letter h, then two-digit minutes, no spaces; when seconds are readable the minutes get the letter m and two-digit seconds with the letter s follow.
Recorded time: 1h06
